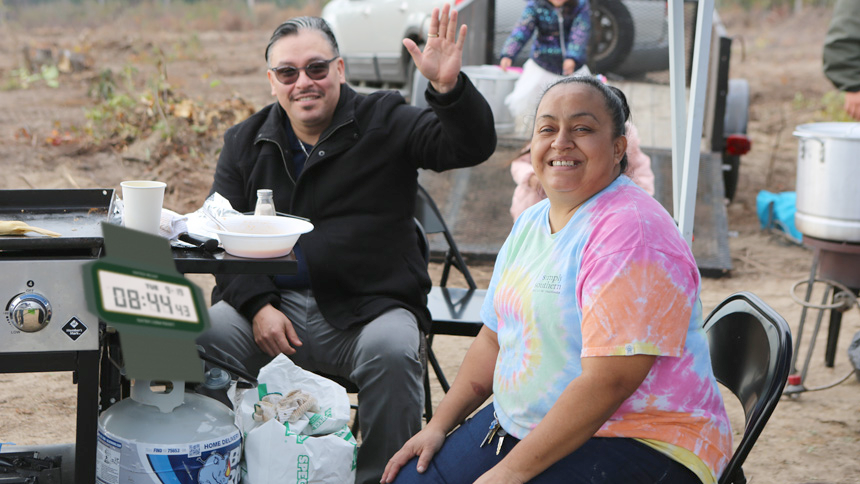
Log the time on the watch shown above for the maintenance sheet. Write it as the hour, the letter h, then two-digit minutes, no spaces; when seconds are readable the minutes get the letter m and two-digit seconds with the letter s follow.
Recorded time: 8h44
